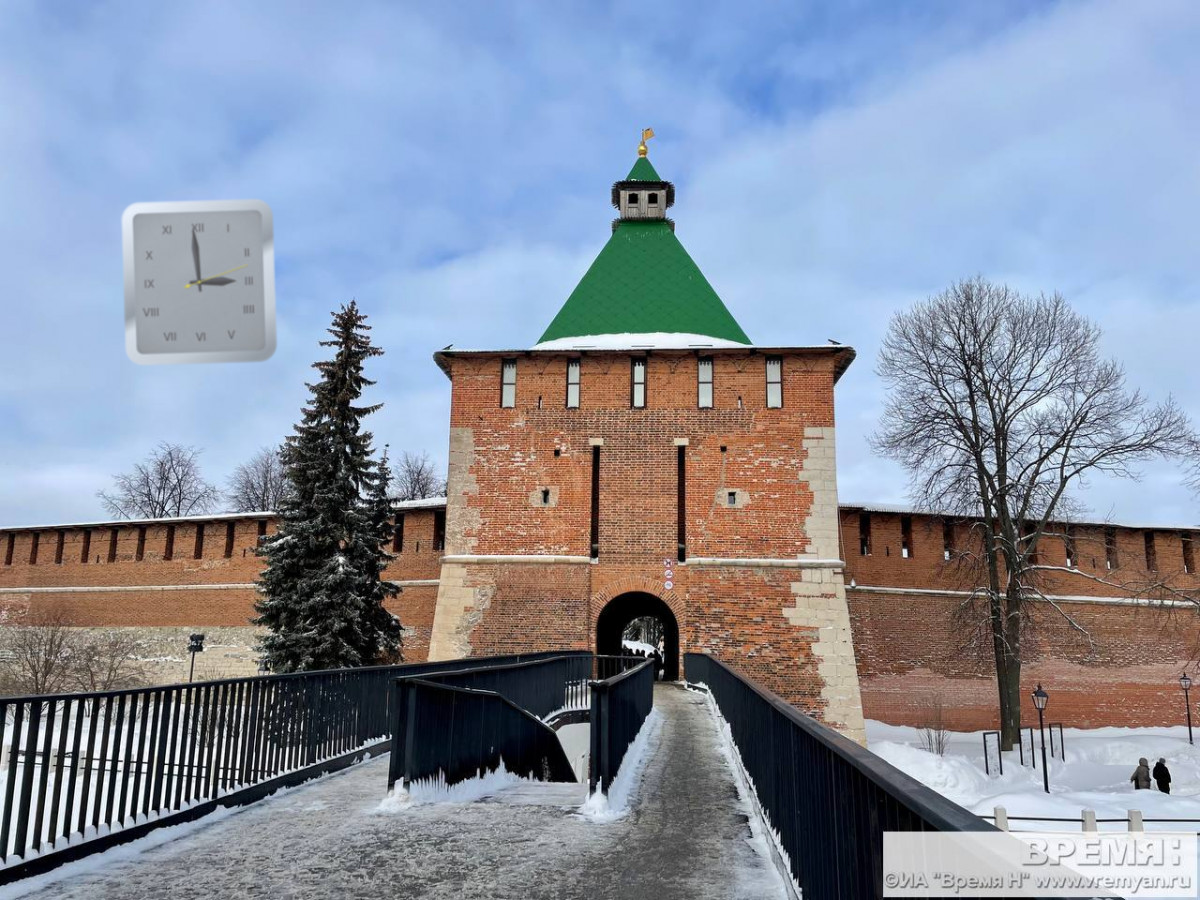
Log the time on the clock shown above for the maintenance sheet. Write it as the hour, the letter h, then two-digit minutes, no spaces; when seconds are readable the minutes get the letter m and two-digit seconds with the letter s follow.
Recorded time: 2h59m12s
